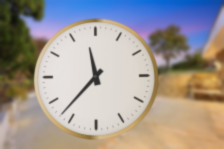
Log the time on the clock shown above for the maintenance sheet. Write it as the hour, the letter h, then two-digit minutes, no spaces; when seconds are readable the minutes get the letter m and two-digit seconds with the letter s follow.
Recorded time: 11h37
